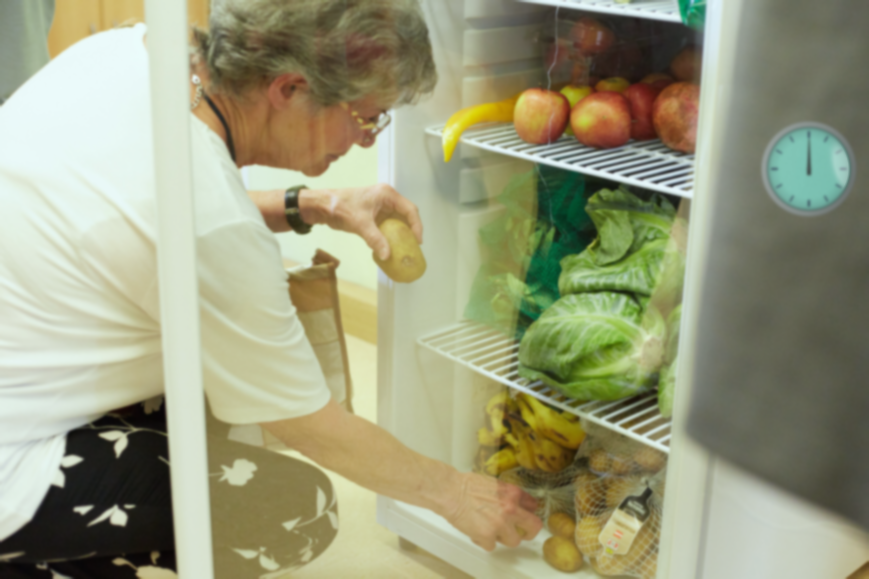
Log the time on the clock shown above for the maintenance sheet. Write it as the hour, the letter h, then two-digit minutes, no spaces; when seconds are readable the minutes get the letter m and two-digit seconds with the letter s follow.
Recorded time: 12h00
